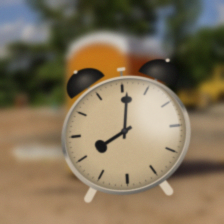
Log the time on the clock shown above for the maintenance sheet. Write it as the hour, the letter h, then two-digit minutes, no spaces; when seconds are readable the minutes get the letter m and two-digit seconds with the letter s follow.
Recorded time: 8h01
